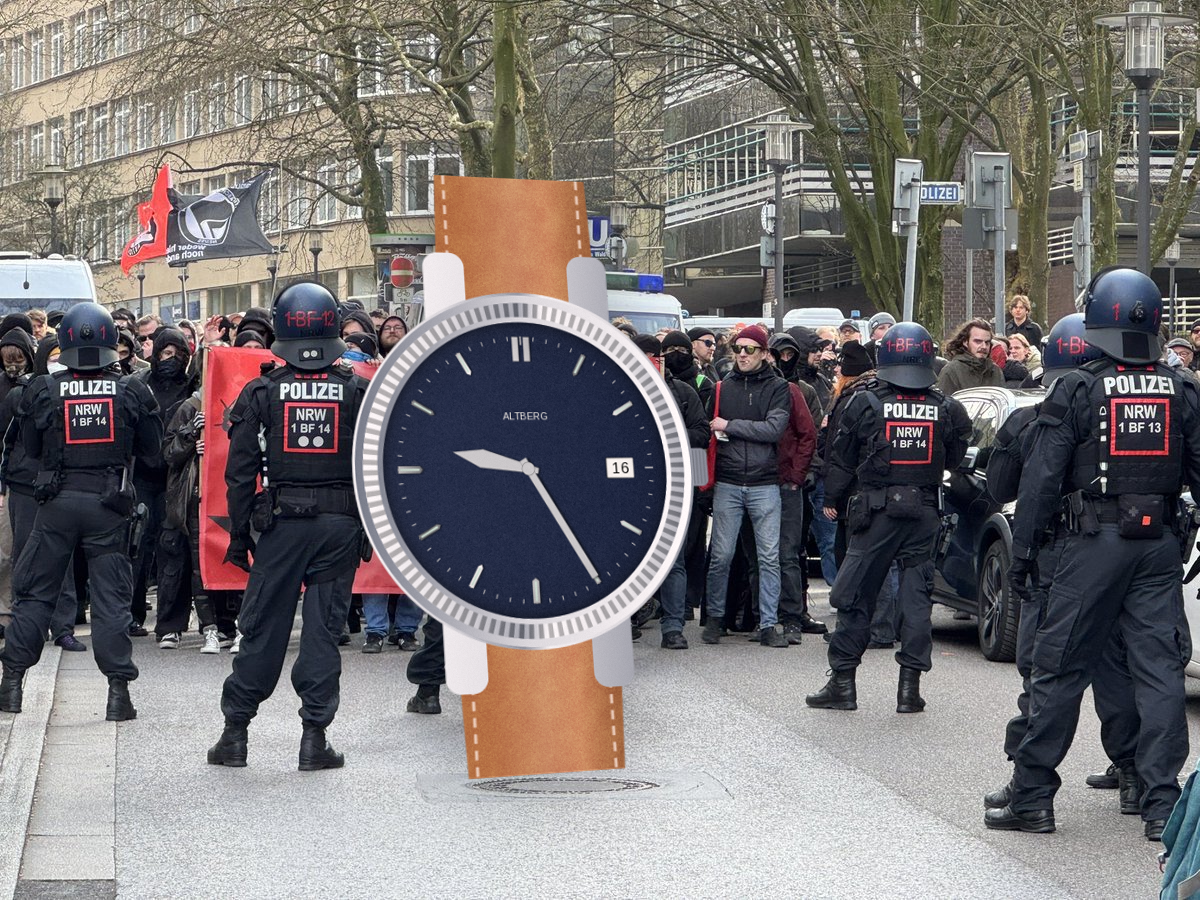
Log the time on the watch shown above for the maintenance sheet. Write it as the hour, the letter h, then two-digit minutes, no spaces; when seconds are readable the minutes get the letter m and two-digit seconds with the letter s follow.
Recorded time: 9h25
